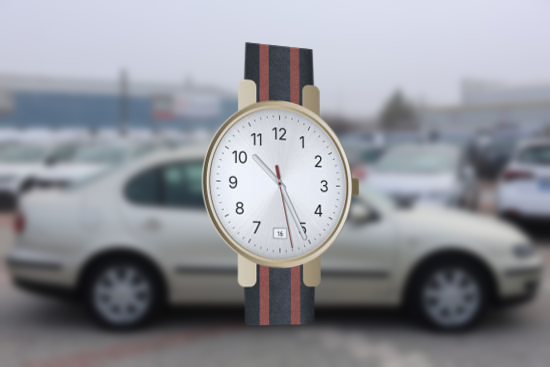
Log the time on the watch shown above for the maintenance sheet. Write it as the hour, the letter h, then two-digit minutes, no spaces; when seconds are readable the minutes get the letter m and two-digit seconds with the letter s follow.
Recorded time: 10h25m28s
